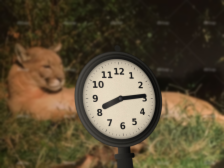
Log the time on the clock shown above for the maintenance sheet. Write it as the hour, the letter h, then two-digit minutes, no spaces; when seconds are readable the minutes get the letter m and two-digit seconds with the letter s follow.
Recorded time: 8h14
